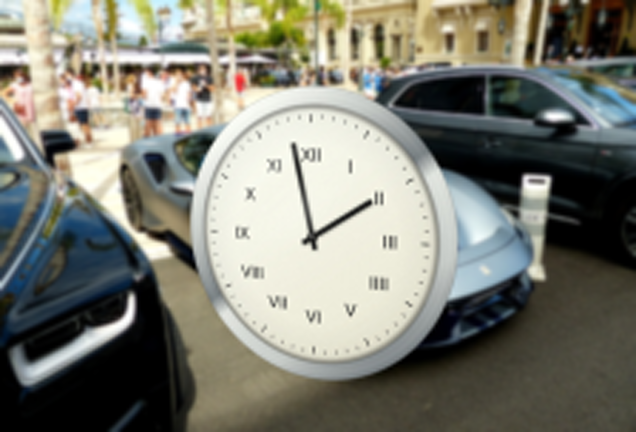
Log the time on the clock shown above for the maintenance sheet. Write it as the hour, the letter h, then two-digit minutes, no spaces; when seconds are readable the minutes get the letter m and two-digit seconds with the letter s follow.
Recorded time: 1h58
